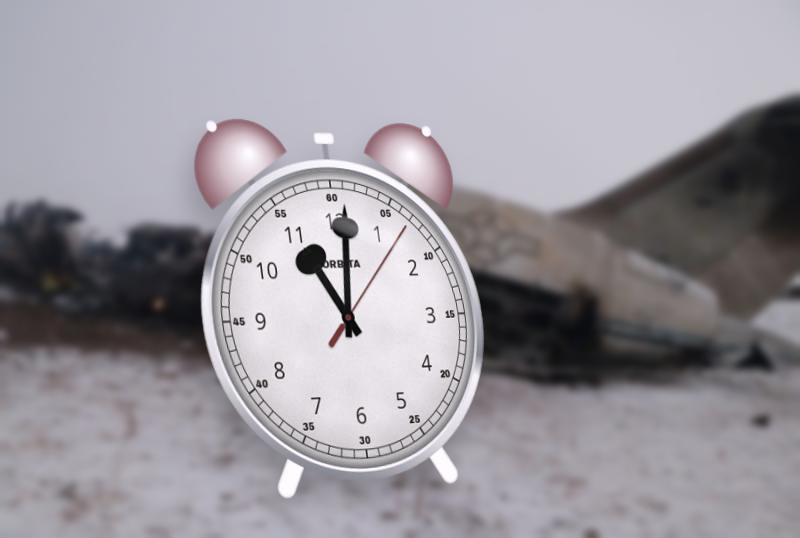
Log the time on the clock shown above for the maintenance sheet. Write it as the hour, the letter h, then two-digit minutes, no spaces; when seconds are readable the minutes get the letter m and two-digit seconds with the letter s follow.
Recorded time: 11h01m07s
